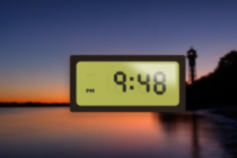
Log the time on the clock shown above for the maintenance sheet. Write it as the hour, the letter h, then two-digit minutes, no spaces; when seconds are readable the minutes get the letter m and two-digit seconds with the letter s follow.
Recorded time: 9h48
